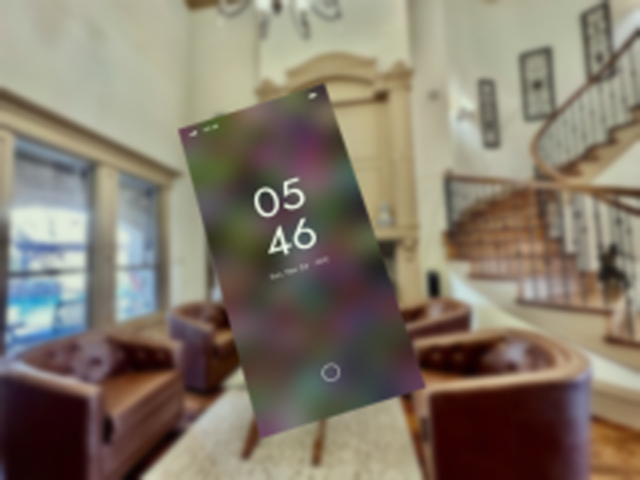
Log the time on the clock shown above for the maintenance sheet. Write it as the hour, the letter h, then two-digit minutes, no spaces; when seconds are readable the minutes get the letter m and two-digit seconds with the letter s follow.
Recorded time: 5h46
